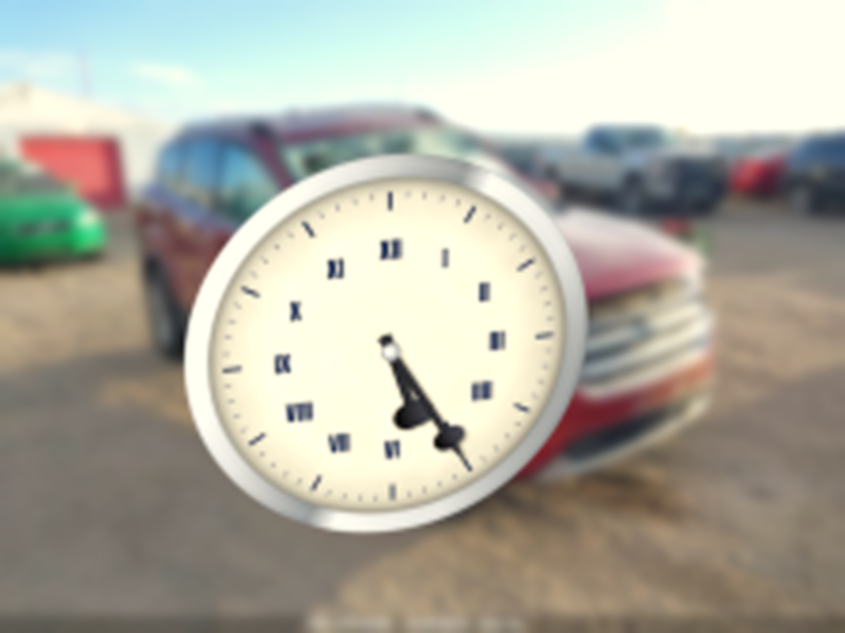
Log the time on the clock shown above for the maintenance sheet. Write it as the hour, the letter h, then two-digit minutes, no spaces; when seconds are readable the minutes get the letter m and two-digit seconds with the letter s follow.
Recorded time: 5h25
